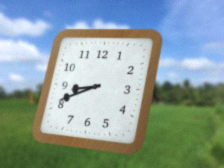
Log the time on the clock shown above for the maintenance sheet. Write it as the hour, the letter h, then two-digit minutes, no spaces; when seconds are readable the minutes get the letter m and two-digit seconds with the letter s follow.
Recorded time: 8h41
